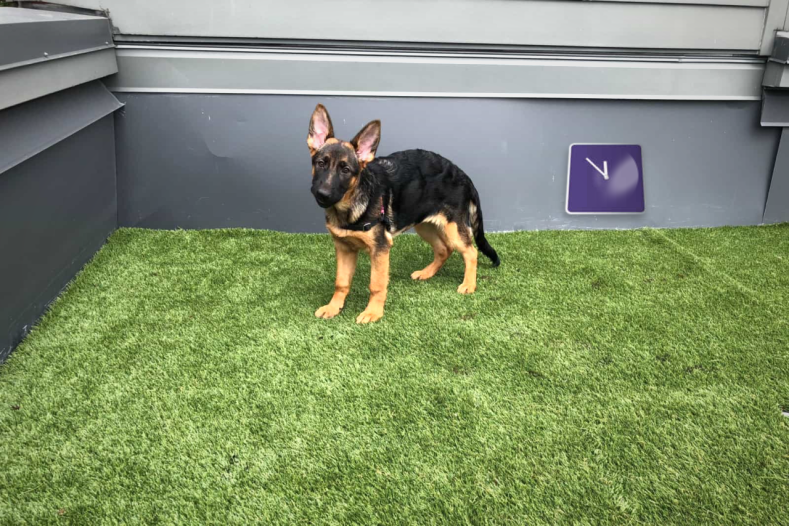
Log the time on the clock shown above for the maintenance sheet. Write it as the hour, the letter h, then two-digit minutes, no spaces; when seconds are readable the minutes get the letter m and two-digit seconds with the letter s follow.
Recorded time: 11h53
